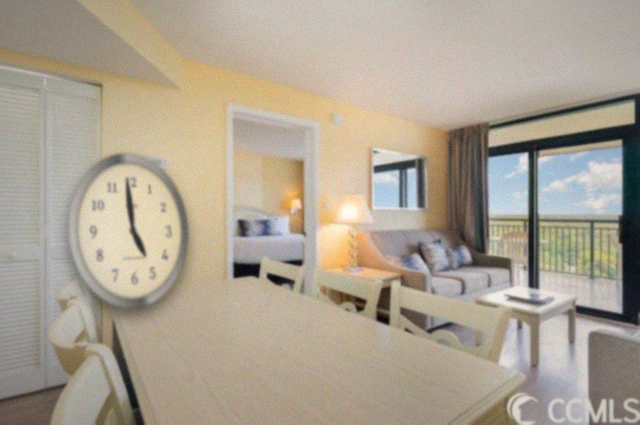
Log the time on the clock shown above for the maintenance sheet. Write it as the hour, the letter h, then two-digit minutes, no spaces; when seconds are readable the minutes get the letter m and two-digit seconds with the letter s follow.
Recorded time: 4h59
